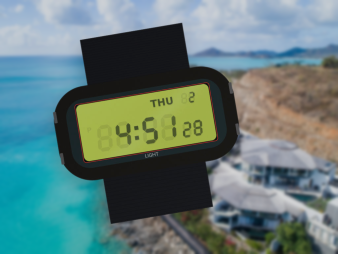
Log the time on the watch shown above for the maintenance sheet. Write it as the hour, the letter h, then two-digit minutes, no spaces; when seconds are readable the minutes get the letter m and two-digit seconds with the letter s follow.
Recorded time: 4h51m28s
